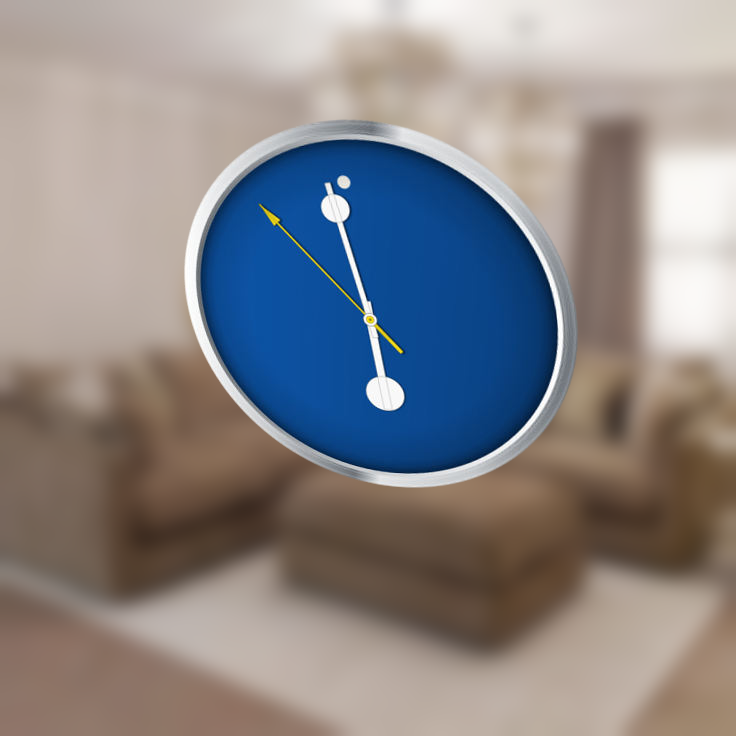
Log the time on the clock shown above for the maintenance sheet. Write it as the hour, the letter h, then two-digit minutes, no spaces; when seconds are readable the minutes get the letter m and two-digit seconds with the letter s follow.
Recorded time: 5h58m54s
